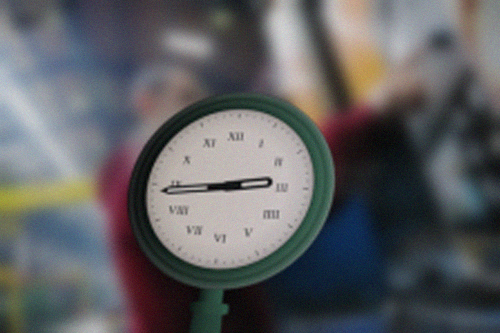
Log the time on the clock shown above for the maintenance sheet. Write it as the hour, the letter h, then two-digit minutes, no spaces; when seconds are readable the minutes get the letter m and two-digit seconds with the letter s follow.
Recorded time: 2h44
